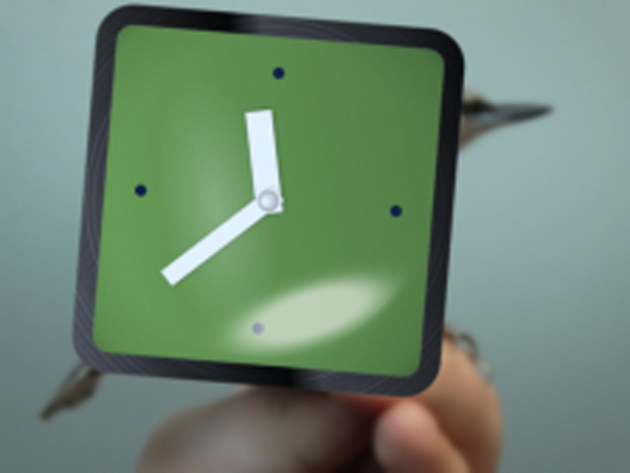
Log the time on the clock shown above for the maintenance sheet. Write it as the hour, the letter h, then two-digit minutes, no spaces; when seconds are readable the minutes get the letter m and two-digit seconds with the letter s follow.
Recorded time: 11h38
